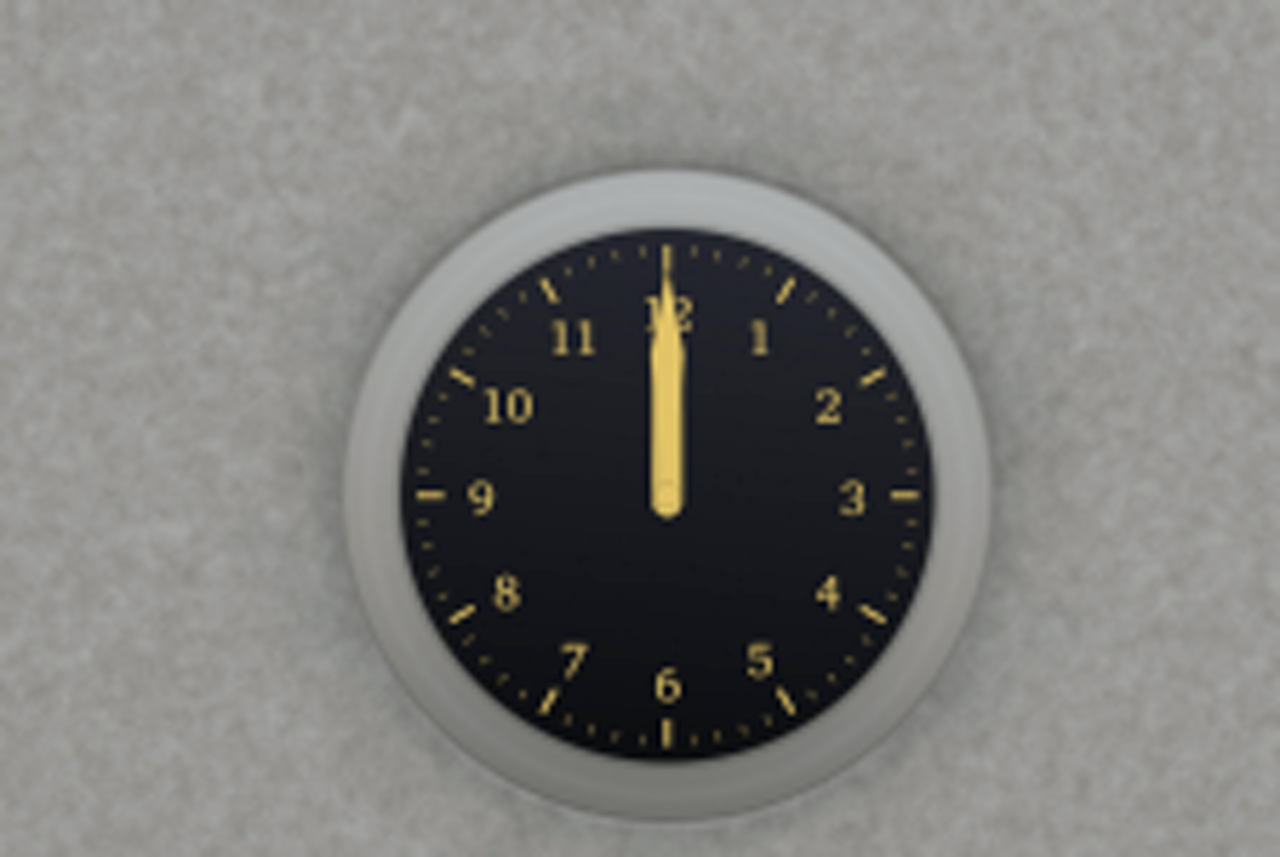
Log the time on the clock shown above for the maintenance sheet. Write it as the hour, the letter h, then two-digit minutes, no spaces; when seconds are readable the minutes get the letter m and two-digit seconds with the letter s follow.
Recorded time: 12h00
